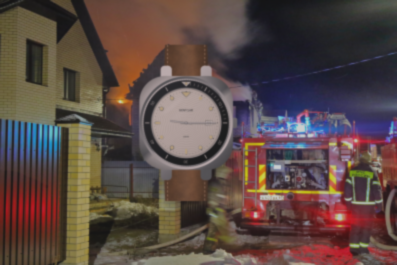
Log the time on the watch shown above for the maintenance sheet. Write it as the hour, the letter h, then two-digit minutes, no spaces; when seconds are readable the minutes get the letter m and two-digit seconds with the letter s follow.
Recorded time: 9h15
